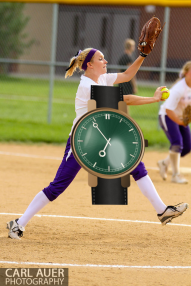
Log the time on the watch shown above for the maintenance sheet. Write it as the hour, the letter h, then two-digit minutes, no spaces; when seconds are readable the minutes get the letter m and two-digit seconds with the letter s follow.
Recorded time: 6h54
